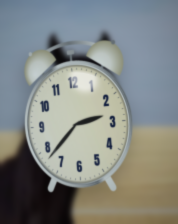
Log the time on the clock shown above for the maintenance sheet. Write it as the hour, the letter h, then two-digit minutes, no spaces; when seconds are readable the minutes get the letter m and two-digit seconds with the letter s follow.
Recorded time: 2h38
